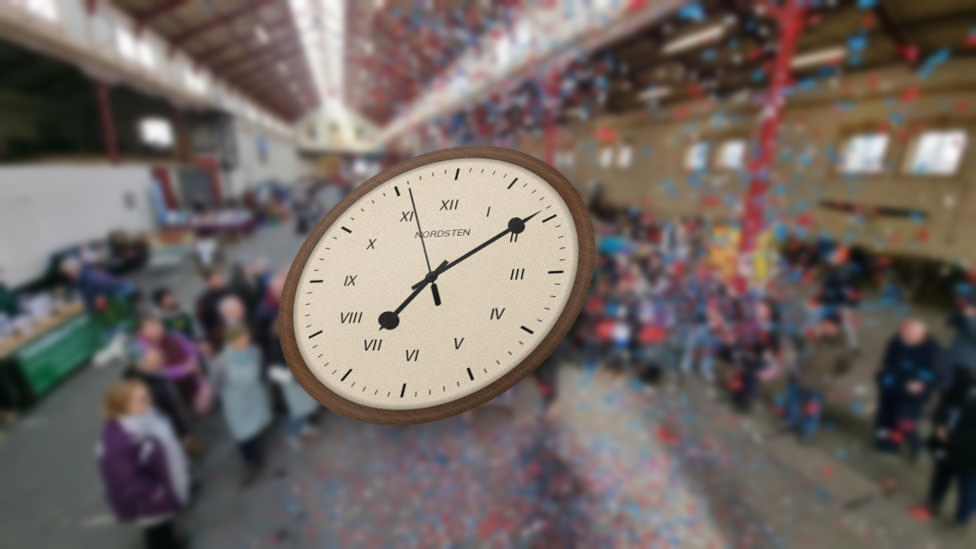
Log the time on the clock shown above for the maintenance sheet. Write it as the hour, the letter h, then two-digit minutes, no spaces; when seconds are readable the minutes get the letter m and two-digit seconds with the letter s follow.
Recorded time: 7h08m56s
